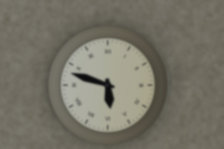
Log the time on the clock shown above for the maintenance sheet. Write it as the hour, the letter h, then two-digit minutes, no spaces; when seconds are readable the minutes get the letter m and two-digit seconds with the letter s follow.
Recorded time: 5h48
